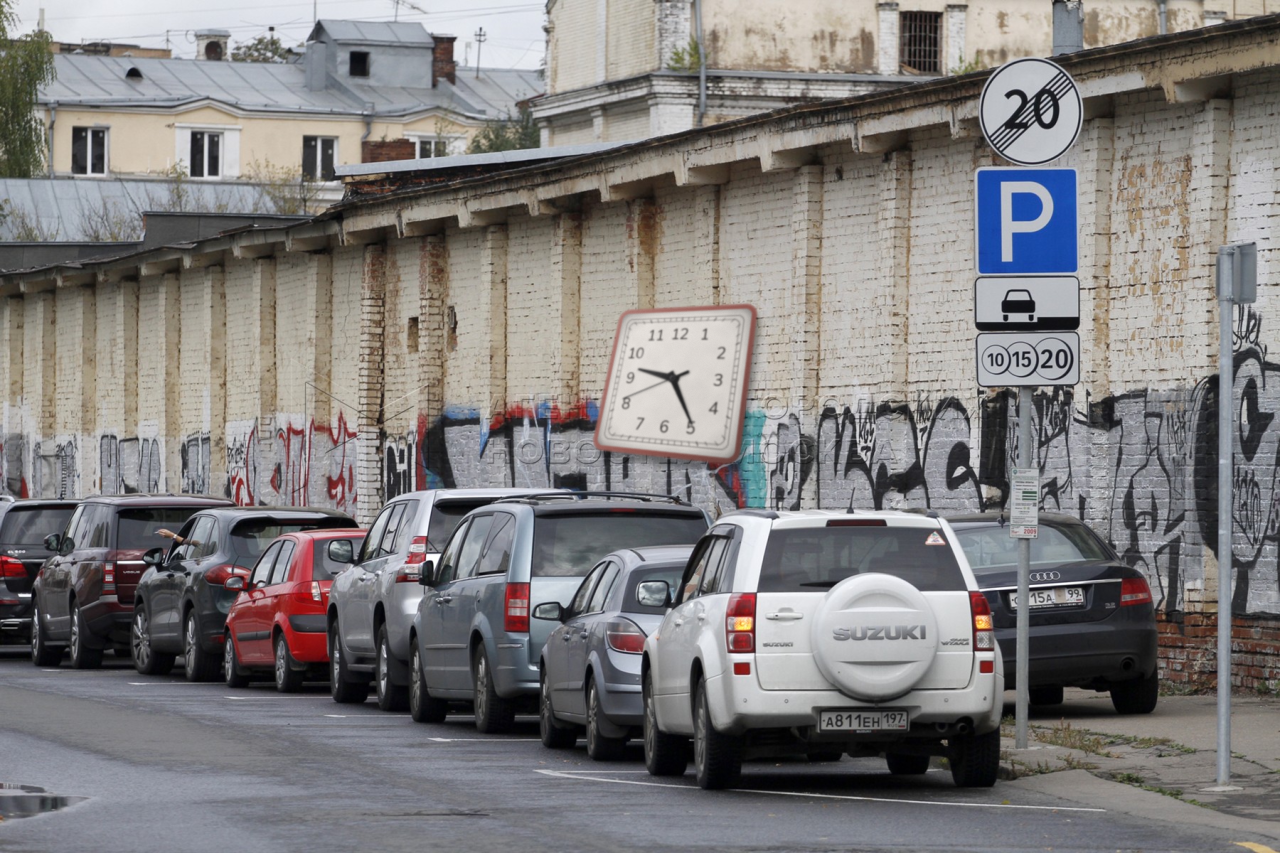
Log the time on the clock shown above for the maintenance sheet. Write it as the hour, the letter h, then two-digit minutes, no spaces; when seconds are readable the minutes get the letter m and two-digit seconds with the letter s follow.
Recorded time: 9h24m41s
